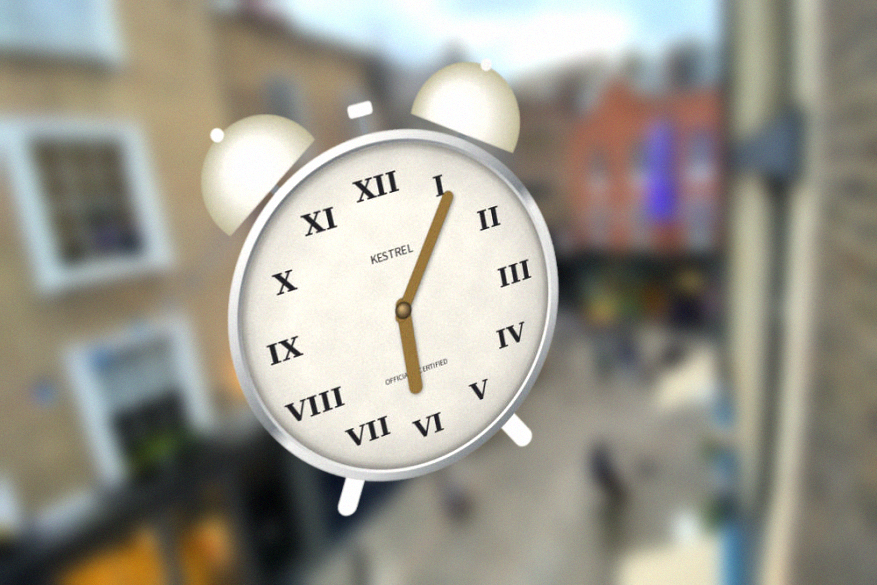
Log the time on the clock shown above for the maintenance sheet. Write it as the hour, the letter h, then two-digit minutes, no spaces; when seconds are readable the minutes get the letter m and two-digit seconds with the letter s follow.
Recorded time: 6h06
